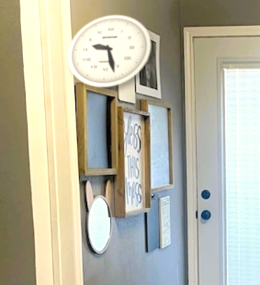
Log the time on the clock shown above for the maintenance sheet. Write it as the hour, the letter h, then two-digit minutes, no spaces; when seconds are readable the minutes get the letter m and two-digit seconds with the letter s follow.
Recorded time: 9h27
